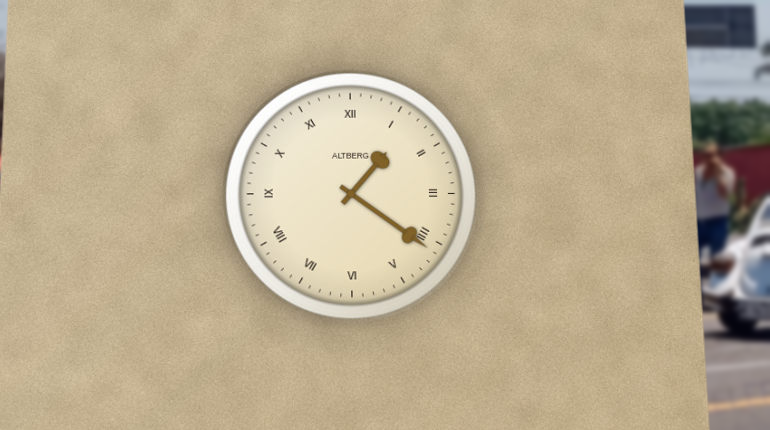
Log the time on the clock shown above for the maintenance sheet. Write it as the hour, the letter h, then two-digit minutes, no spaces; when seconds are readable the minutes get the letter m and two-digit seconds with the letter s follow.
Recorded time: 1h21
